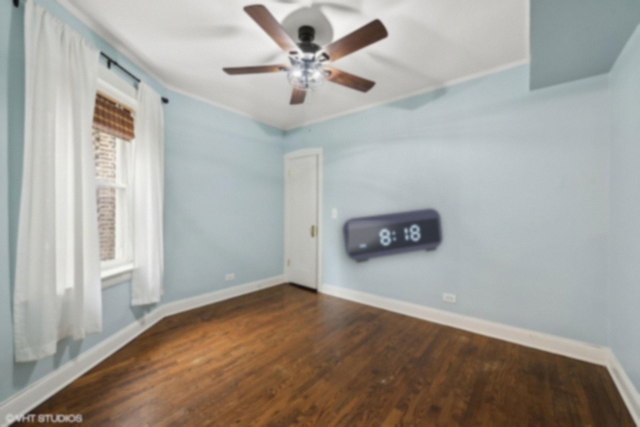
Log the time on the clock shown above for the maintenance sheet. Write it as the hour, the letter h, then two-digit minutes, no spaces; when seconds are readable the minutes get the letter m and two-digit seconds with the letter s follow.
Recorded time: 8h18
